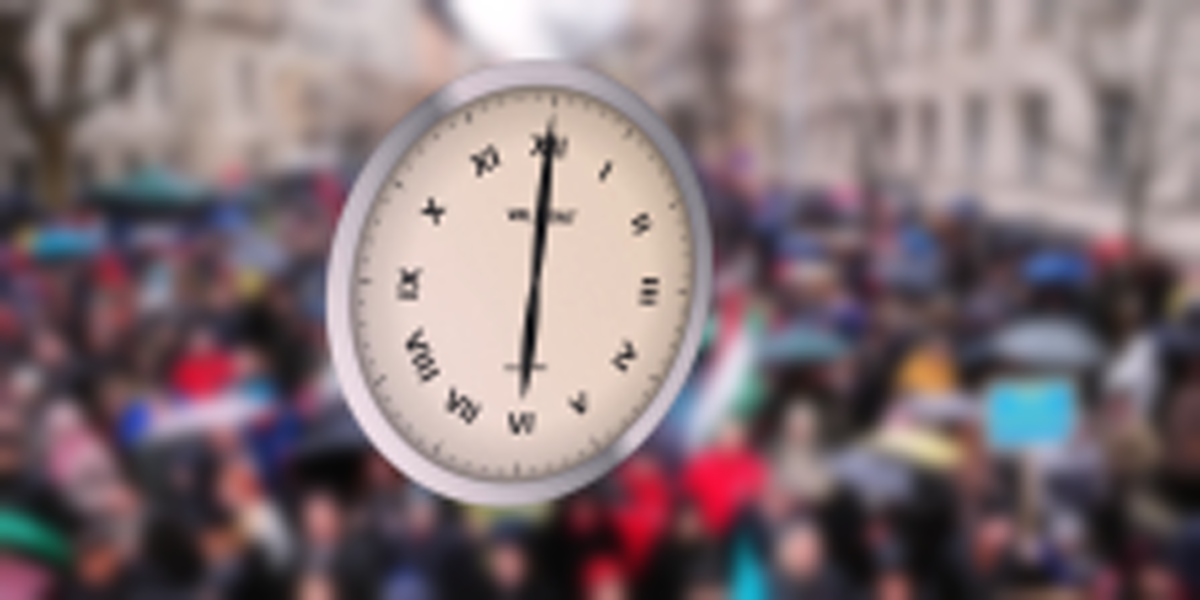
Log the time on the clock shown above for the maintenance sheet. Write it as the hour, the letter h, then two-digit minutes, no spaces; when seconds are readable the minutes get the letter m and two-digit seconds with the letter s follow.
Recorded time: 6h00
